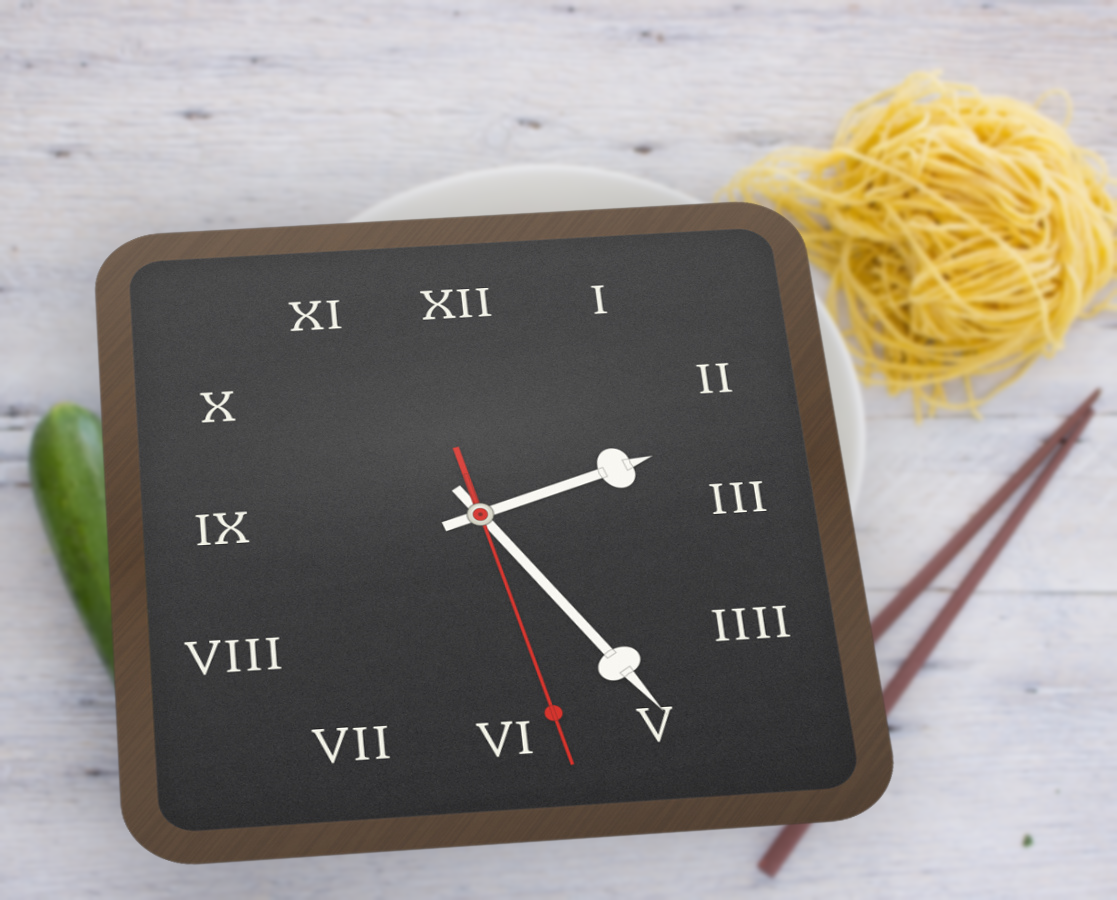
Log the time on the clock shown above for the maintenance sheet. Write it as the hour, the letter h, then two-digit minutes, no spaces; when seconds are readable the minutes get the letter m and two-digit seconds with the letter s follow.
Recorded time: 2h24m28s
